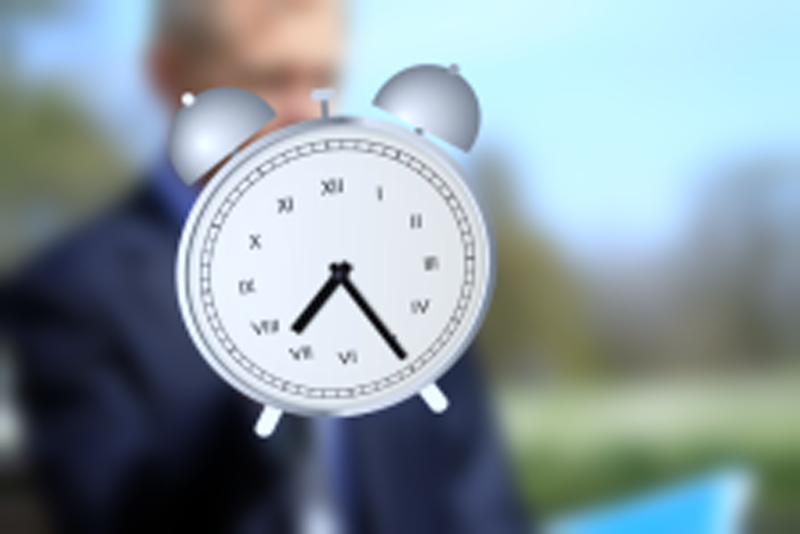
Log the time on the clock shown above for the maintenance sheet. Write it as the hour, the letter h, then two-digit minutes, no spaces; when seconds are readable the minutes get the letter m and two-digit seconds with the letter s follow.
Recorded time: 7h25
